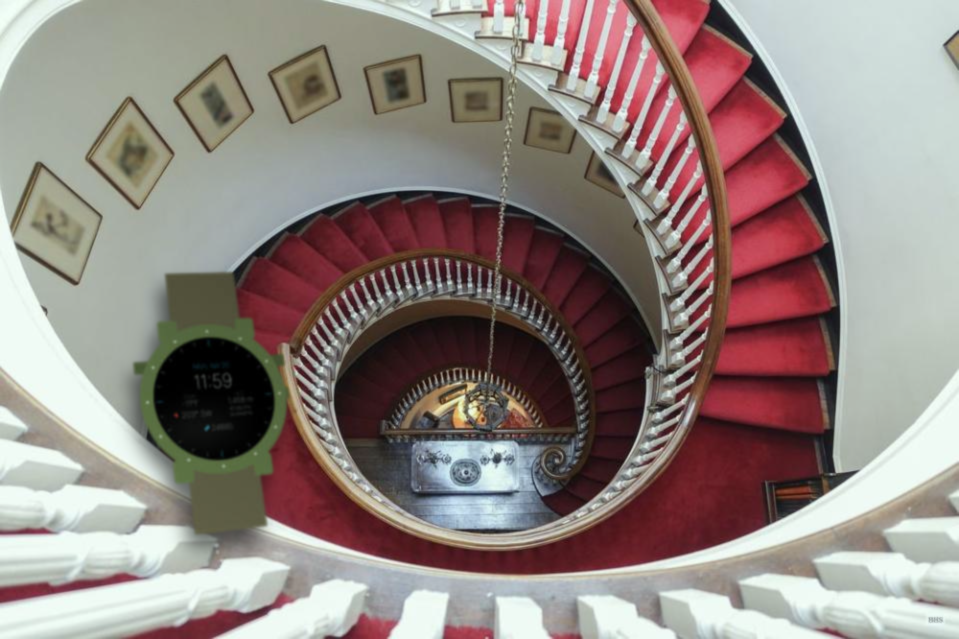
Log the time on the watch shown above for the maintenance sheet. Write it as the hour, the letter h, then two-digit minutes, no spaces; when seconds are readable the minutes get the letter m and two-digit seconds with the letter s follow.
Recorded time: 11h59
